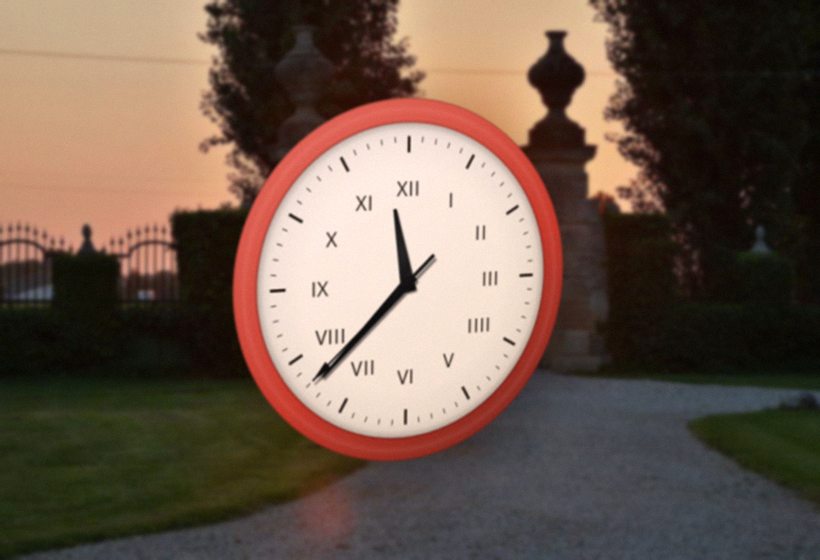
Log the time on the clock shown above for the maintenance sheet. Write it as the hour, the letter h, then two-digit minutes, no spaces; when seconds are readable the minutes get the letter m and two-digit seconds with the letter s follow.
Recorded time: 11h37m38s
